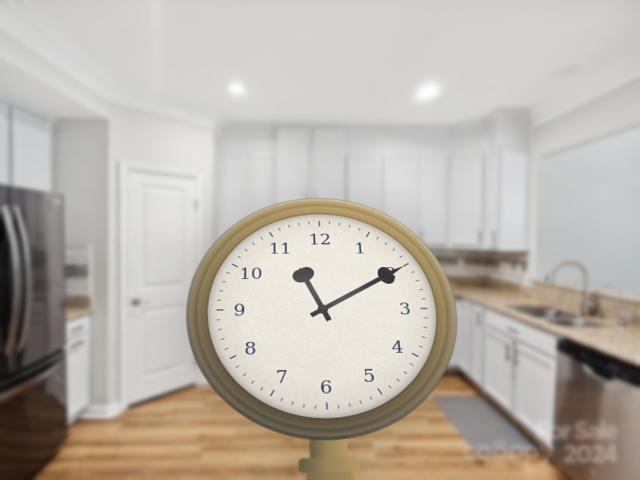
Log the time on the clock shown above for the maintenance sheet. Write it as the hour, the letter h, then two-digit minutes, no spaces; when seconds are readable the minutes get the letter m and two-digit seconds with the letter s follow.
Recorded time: 11h10
